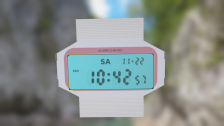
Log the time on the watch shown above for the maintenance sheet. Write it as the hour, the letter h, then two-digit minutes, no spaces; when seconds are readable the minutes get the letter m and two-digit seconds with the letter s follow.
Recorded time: 10h42m57s
